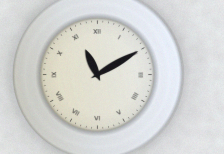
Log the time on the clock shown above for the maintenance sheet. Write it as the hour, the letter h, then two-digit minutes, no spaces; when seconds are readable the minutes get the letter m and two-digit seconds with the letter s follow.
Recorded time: 11h10
